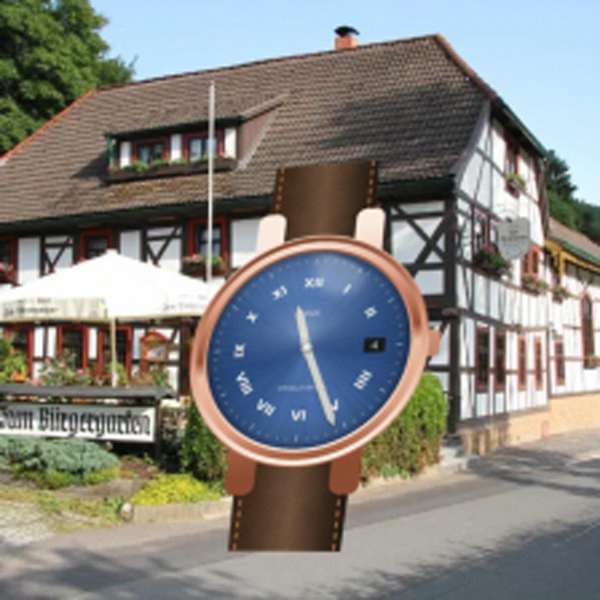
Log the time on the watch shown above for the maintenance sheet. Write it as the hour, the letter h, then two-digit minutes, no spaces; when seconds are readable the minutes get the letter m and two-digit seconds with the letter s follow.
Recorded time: 11h26
